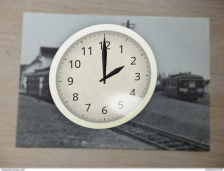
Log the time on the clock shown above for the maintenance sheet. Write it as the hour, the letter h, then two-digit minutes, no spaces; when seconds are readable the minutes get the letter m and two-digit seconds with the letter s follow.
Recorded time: 2h00
